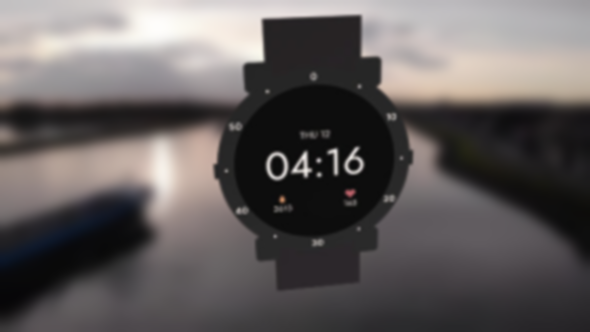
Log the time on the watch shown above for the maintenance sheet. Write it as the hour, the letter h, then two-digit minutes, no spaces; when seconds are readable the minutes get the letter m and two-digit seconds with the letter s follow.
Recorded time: 4h16
